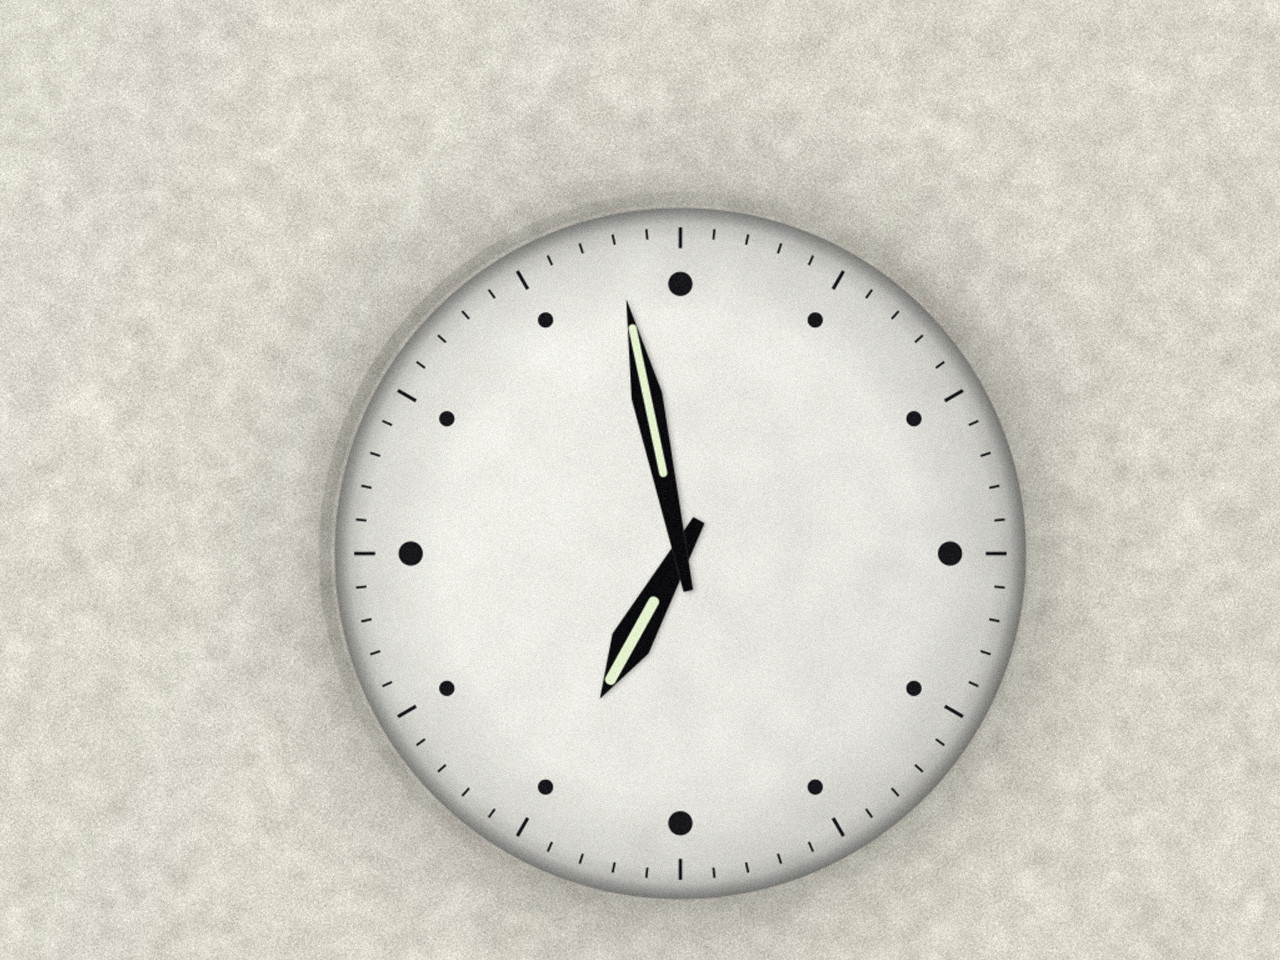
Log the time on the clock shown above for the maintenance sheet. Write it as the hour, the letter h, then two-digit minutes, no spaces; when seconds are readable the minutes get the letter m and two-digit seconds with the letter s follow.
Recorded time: 6h58
